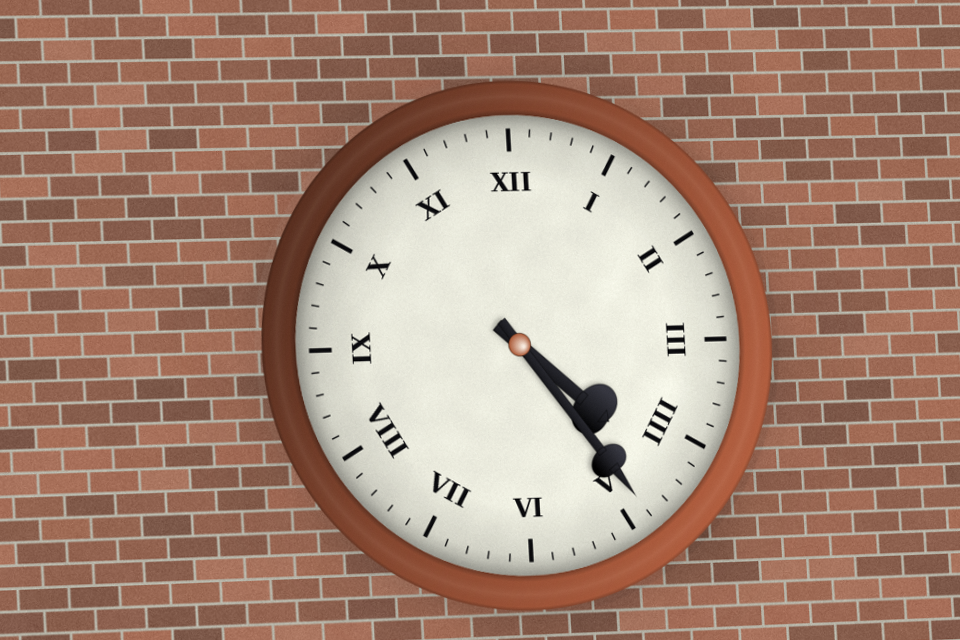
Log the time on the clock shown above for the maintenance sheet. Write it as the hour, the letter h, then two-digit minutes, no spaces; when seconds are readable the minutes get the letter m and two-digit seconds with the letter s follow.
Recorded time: 4h24
